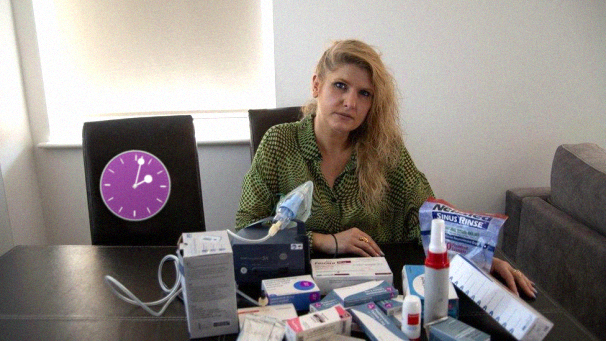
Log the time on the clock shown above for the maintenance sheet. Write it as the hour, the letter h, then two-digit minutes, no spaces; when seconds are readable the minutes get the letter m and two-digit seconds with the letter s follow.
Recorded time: 2h02
